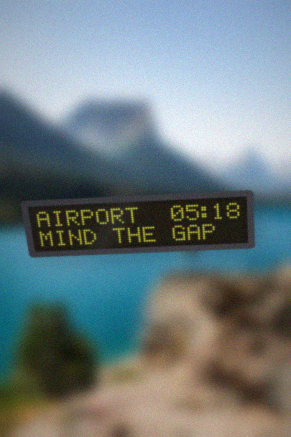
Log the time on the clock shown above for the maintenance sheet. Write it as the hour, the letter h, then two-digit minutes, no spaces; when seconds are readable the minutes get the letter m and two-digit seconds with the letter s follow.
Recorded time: 5h18
